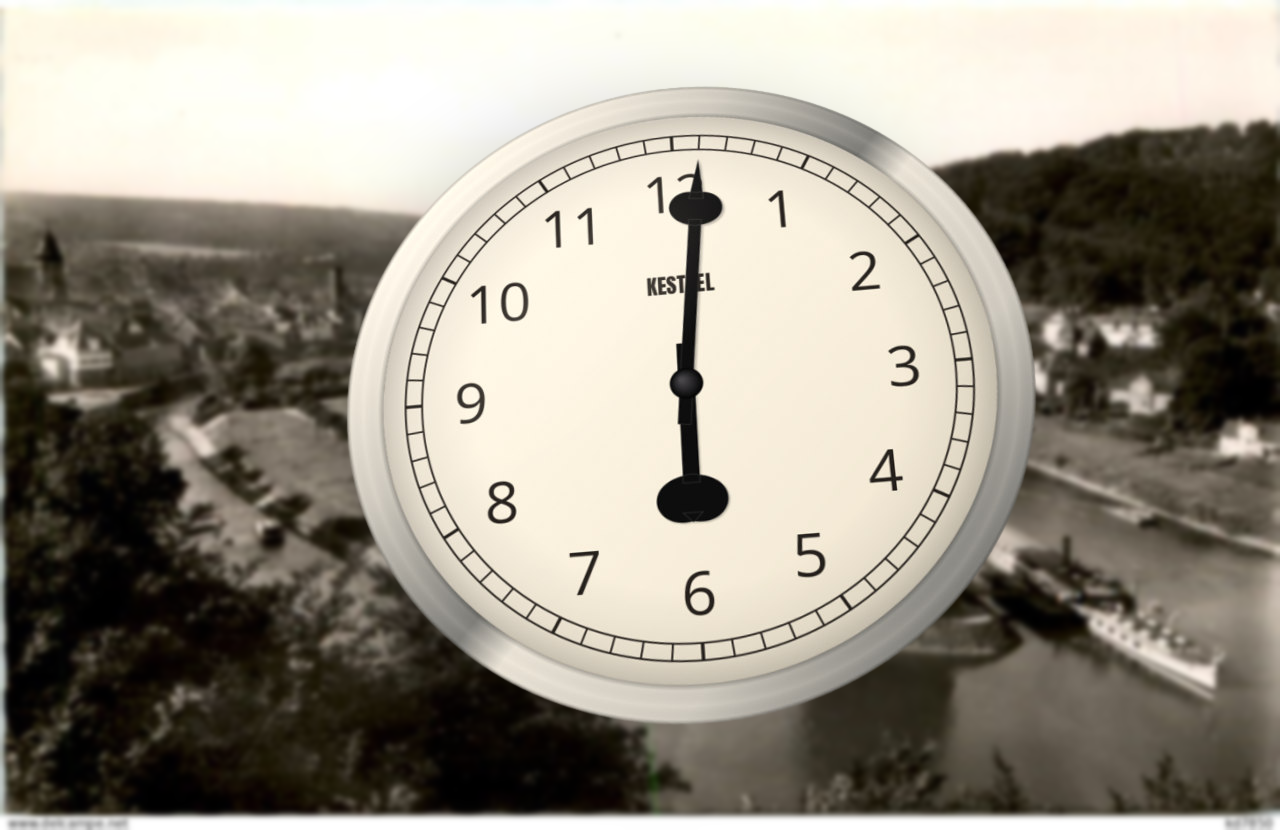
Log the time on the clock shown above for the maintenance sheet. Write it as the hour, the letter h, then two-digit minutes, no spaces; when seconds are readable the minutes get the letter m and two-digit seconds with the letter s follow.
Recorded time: 6h01
